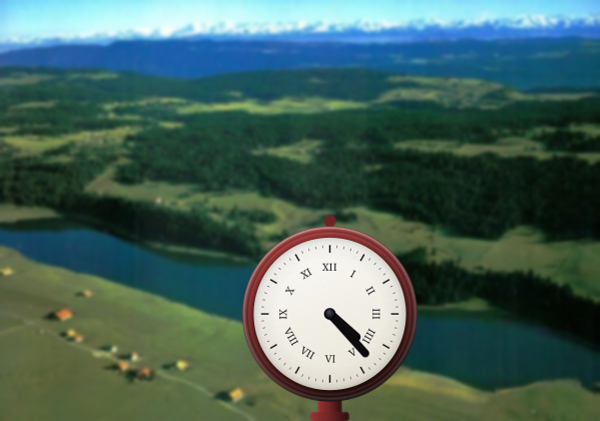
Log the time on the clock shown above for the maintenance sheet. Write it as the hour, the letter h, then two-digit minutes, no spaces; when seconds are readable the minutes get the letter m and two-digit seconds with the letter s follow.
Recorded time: 4h23
